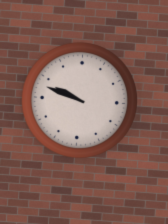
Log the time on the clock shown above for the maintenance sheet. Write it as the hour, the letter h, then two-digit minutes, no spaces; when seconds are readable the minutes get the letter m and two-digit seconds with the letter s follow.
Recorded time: 9h48
